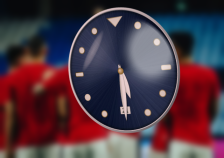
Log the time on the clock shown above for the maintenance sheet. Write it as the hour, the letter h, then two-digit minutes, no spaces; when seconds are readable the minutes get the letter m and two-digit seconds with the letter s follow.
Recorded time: 5h30
